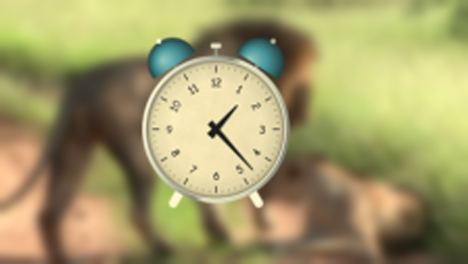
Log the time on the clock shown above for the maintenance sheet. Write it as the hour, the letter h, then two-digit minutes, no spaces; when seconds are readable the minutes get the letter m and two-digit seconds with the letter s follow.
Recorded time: 1h23
